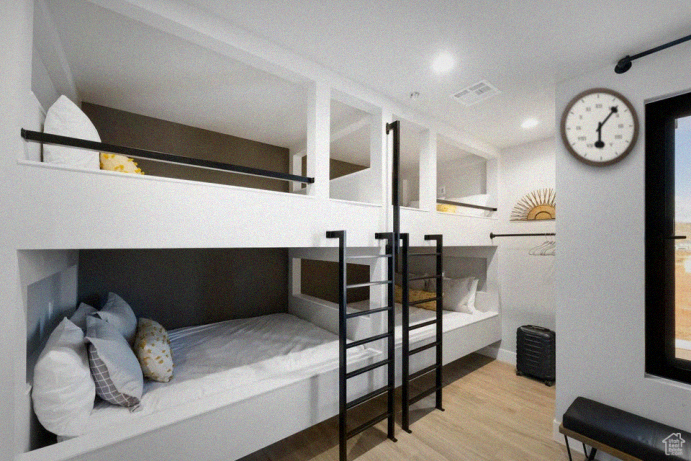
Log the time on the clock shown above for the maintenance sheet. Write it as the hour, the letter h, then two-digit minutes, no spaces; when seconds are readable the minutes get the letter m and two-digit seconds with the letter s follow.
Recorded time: 6h07
